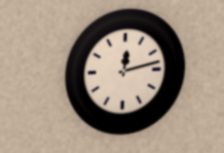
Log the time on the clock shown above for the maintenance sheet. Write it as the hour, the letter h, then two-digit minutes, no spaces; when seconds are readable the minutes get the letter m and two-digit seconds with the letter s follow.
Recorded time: 12h13
